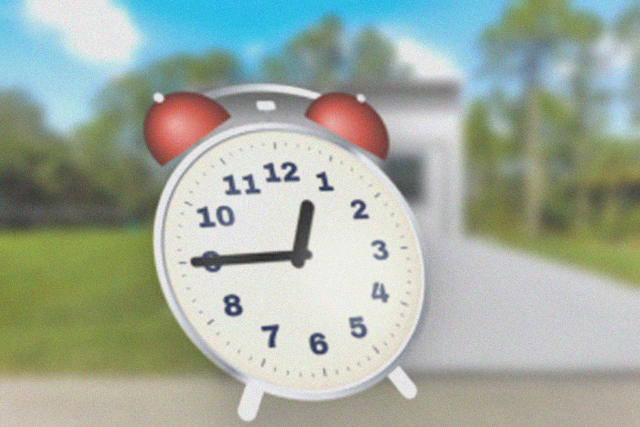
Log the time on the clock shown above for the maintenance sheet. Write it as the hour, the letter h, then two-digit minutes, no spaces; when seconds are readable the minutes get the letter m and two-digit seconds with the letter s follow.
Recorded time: 12h45
